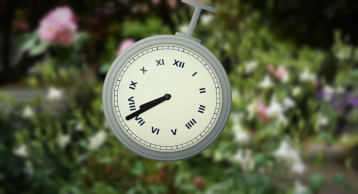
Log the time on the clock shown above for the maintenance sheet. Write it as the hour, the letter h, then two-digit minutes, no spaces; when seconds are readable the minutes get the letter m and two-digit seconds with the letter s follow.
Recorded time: 7h37
